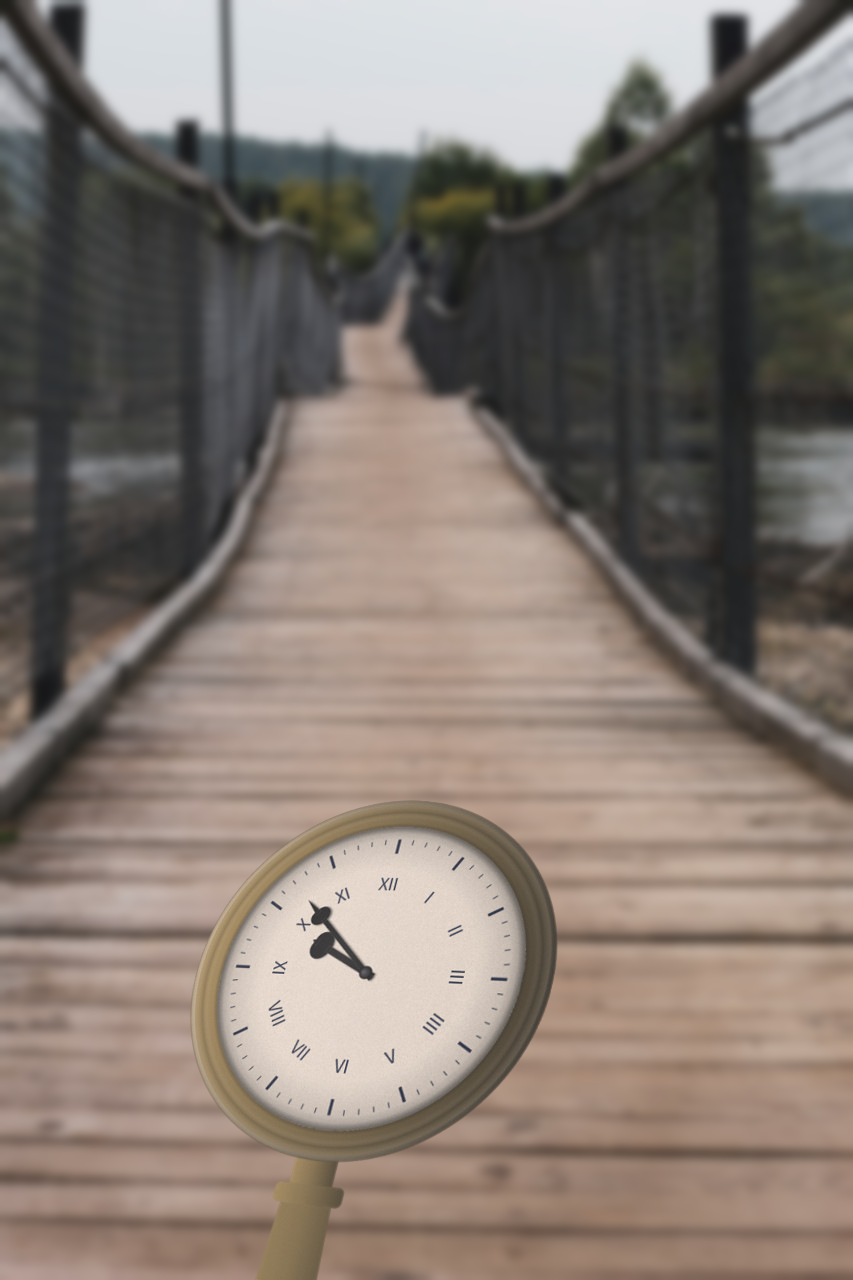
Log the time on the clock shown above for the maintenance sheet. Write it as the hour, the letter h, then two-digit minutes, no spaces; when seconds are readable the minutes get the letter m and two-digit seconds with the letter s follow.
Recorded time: 9h52
